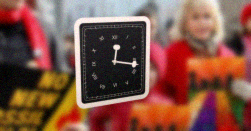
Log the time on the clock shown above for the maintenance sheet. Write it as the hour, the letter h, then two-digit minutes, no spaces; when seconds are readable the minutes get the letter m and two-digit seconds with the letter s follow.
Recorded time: 12h17
